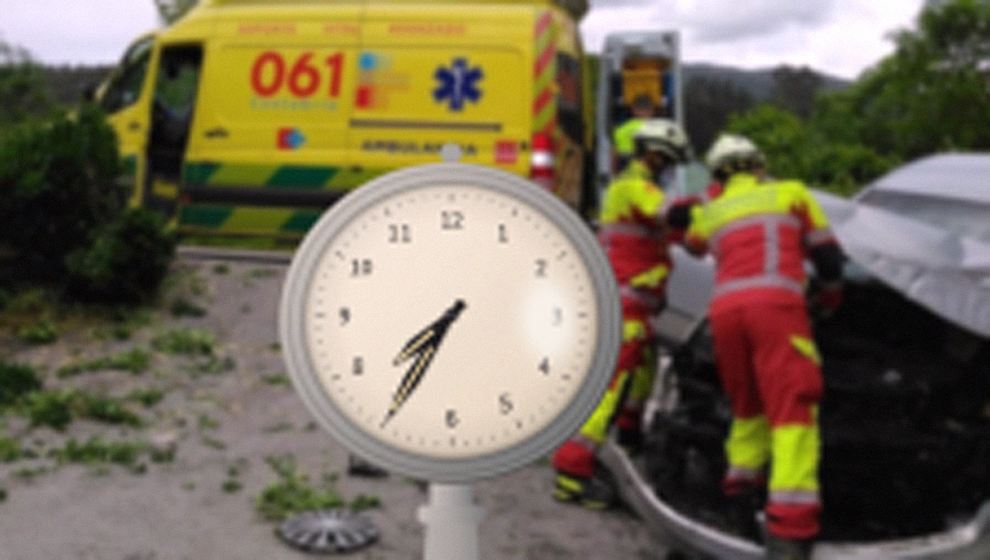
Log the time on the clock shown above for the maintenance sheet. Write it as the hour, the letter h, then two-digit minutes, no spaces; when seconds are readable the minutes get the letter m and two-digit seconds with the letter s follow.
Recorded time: 7h35
